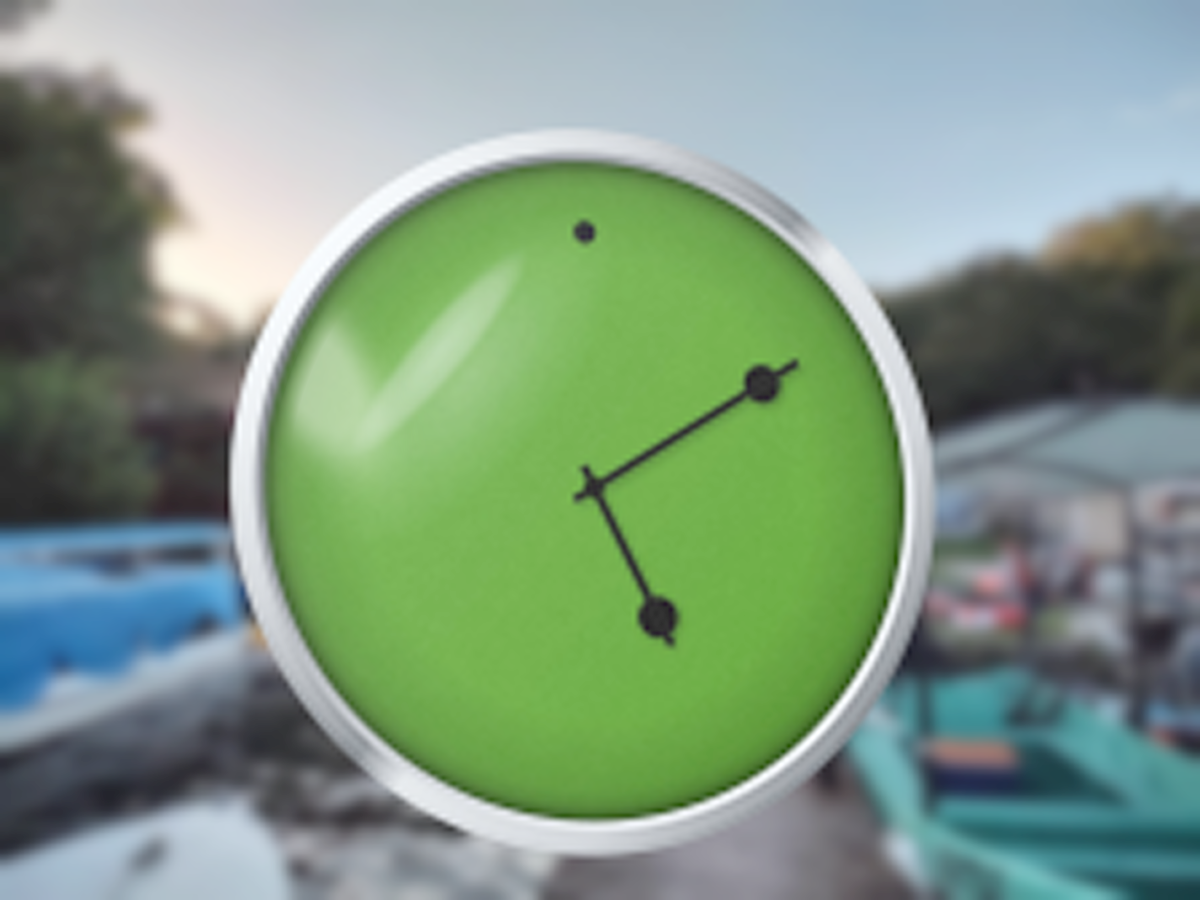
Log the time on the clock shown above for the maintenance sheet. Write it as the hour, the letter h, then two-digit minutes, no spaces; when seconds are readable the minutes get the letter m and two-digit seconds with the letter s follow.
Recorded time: 5h10
